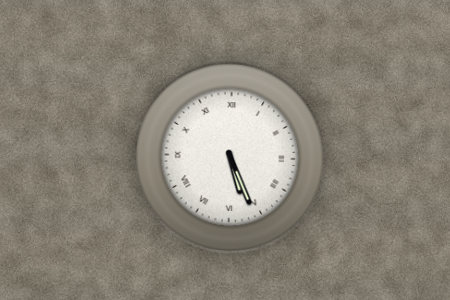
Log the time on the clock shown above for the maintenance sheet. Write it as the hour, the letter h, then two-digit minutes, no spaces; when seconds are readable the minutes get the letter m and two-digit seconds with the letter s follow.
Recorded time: 5h26
